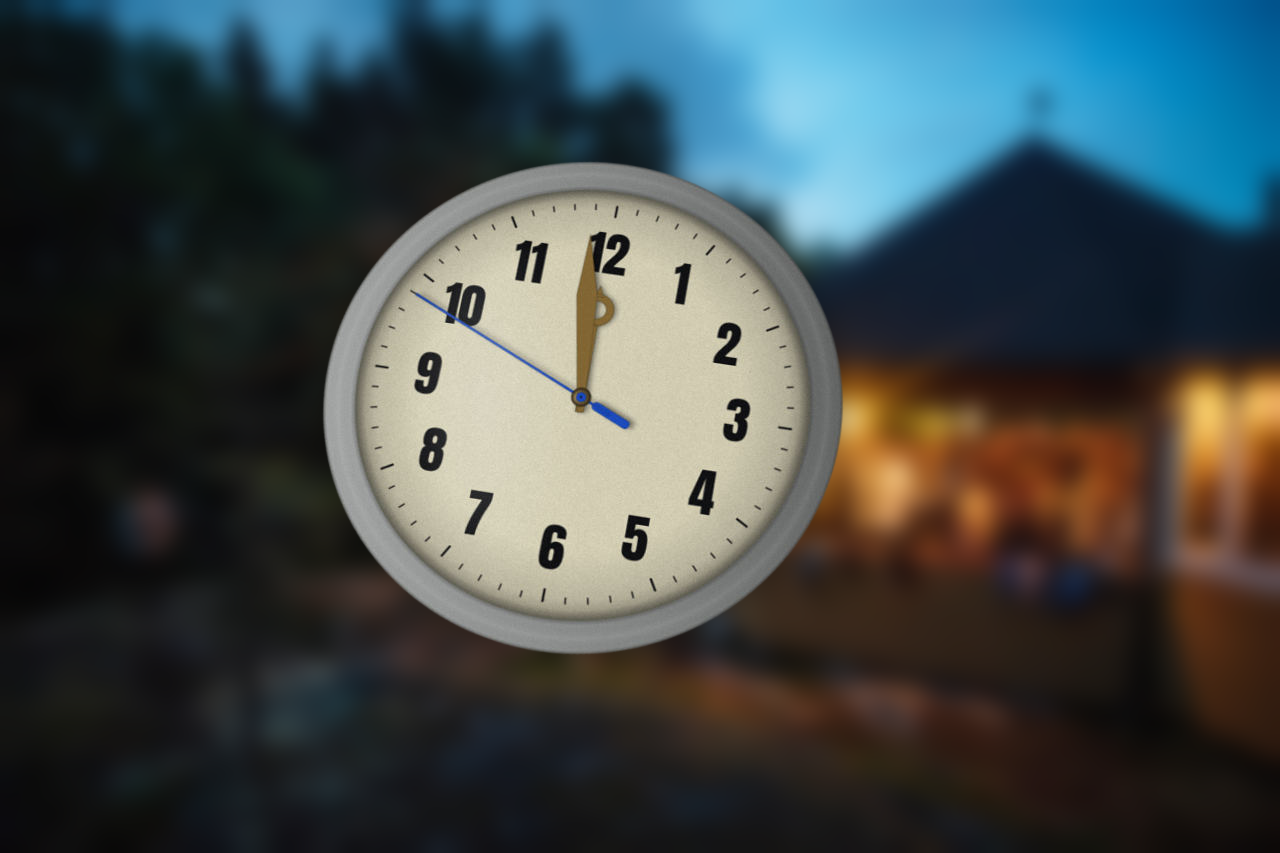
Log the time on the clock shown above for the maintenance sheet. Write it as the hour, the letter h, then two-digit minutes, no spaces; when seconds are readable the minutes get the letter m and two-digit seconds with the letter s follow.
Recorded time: 11h58m49s
